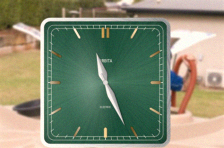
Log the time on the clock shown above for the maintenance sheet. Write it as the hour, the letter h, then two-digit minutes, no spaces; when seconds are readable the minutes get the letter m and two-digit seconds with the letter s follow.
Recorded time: 11h26
